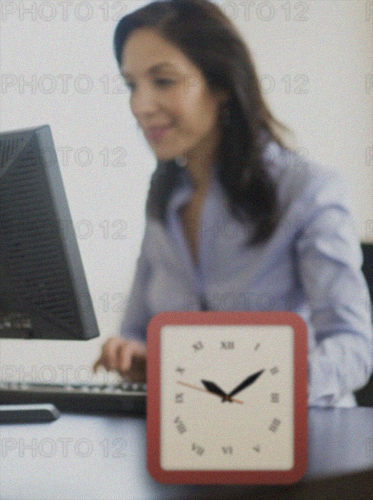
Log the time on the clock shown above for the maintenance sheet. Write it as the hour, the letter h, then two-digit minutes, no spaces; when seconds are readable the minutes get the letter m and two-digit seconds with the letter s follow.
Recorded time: 10h08m48s
